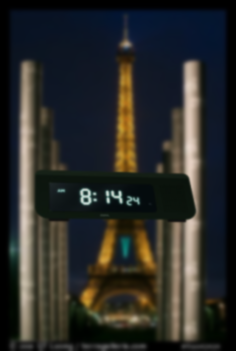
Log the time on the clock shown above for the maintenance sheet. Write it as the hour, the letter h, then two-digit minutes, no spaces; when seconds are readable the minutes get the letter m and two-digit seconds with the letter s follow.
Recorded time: 8h14
